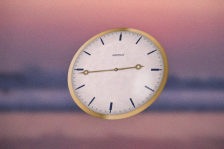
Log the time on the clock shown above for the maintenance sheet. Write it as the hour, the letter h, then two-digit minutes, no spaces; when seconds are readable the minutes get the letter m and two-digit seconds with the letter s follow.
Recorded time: 2h44
